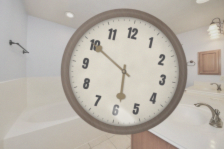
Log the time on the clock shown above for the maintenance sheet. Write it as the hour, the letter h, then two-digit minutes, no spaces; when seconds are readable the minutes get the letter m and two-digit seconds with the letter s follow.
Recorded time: 5h50
